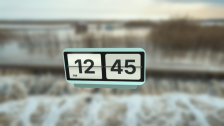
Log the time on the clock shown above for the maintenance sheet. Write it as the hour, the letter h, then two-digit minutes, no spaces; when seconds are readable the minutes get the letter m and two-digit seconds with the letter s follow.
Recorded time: 12h45
